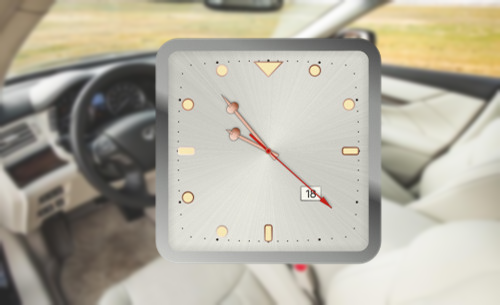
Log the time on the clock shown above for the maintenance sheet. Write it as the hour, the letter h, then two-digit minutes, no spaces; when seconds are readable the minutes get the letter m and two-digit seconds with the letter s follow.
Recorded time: 9h53m22s
